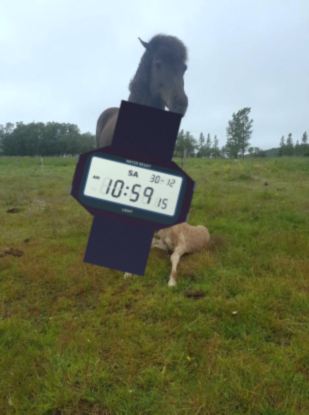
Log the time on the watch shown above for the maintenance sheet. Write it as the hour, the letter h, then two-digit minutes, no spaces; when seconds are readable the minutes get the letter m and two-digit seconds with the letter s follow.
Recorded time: 10h59m15s
